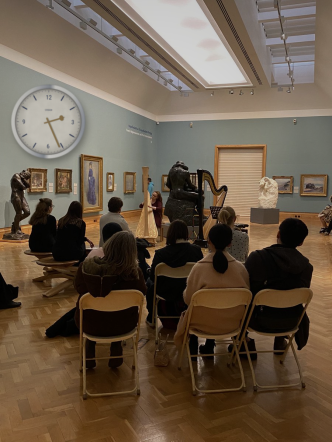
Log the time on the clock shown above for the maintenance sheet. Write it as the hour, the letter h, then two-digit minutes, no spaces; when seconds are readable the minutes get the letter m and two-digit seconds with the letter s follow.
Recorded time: 2h26
